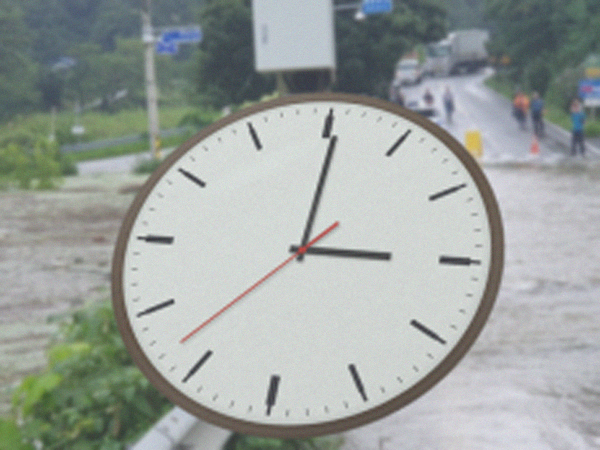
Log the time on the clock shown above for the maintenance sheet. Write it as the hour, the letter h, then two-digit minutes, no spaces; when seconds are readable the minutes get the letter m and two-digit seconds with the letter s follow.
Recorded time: 3h00m37s
